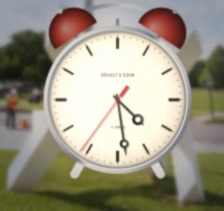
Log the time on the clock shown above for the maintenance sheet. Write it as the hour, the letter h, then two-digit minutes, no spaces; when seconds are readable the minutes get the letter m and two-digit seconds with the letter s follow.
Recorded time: 4h28m36s
